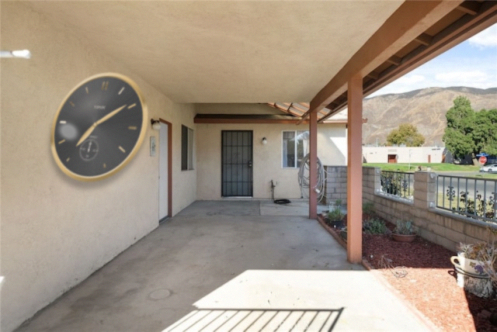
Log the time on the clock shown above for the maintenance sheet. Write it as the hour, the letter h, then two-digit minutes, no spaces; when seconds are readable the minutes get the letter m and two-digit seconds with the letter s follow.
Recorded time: 7h09
